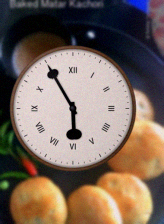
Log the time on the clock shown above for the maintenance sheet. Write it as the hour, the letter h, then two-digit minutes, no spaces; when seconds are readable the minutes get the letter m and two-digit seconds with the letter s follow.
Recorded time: 5h55
